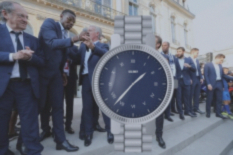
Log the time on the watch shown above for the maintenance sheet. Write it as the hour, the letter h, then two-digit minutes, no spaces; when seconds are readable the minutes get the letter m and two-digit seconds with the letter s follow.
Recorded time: 1h37
